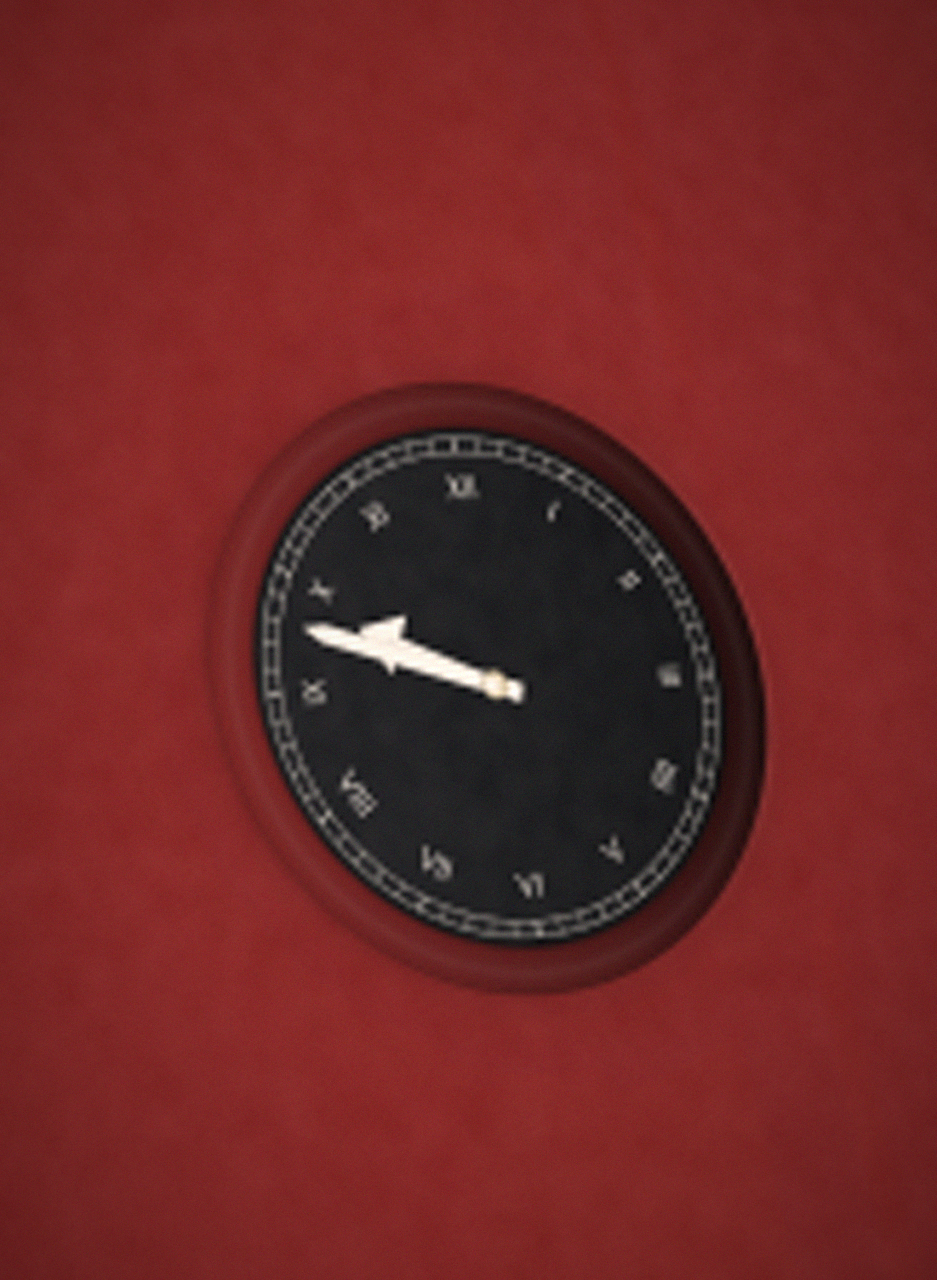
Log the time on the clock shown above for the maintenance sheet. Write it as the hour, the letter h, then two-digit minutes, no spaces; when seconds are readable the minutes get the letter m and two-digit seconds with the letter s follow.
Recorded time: 9h48
